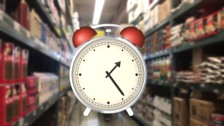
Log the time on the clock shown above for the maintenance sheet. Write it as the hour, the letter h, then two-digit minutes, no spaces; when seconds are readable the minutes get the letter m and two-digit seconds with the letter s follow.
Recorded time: 1h24
